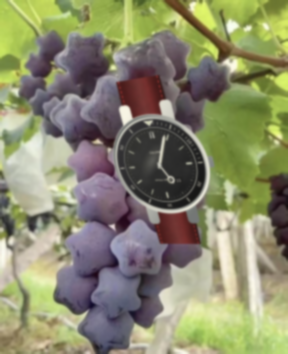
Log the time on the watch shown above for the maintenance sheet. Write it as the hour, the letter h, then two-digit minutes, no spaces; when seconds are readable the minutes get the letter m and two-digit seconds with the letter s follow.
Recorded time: 5h04
